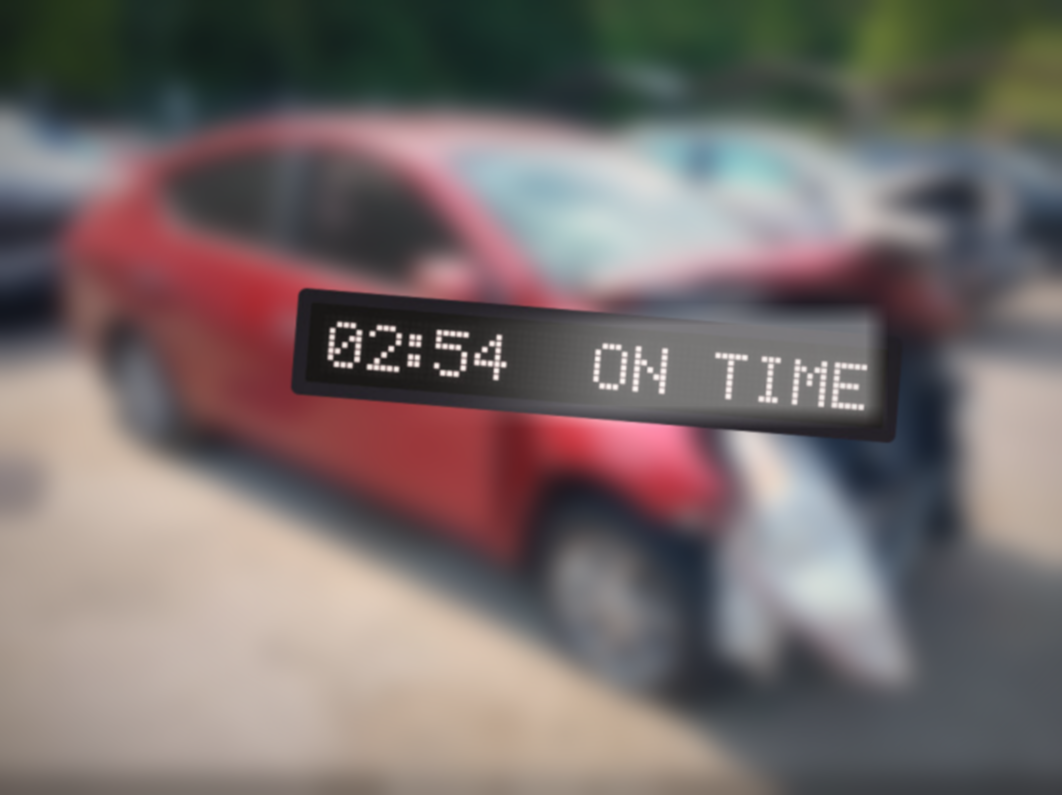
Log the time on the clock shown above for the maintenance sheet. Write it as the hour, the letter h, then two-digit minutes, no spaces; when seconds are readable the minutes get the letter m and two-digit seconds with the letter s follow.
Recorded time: 2h54
